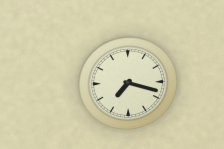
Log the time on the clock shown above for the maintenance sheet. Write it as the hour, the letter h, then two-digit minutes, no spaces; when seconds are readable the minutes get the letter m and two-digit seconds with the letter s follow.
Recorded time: 7h18
